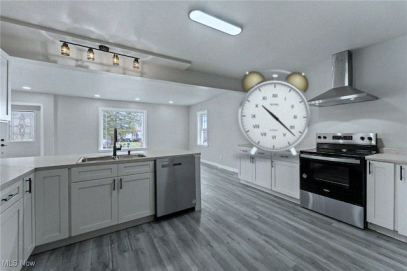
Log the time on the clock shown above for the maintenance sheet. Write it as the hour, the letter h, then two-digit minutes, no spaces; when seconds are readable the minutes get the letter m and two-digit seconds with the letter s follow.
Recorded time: 10h22
